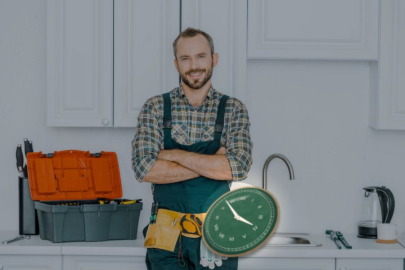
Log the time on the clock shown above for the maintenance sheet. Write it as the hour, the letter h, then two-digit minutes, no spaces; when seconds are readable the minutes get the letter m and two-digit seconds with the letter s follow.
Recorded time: 3h53
